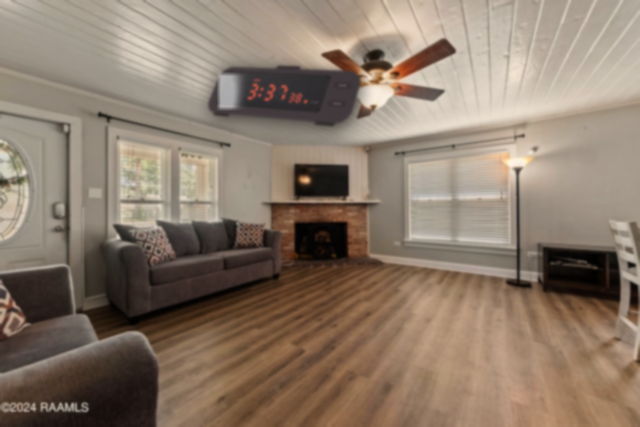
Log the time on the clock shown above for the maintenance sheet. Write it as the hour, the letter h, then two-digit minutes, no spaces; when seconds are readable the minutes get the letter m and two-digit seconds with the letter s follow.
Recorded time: 3h37
